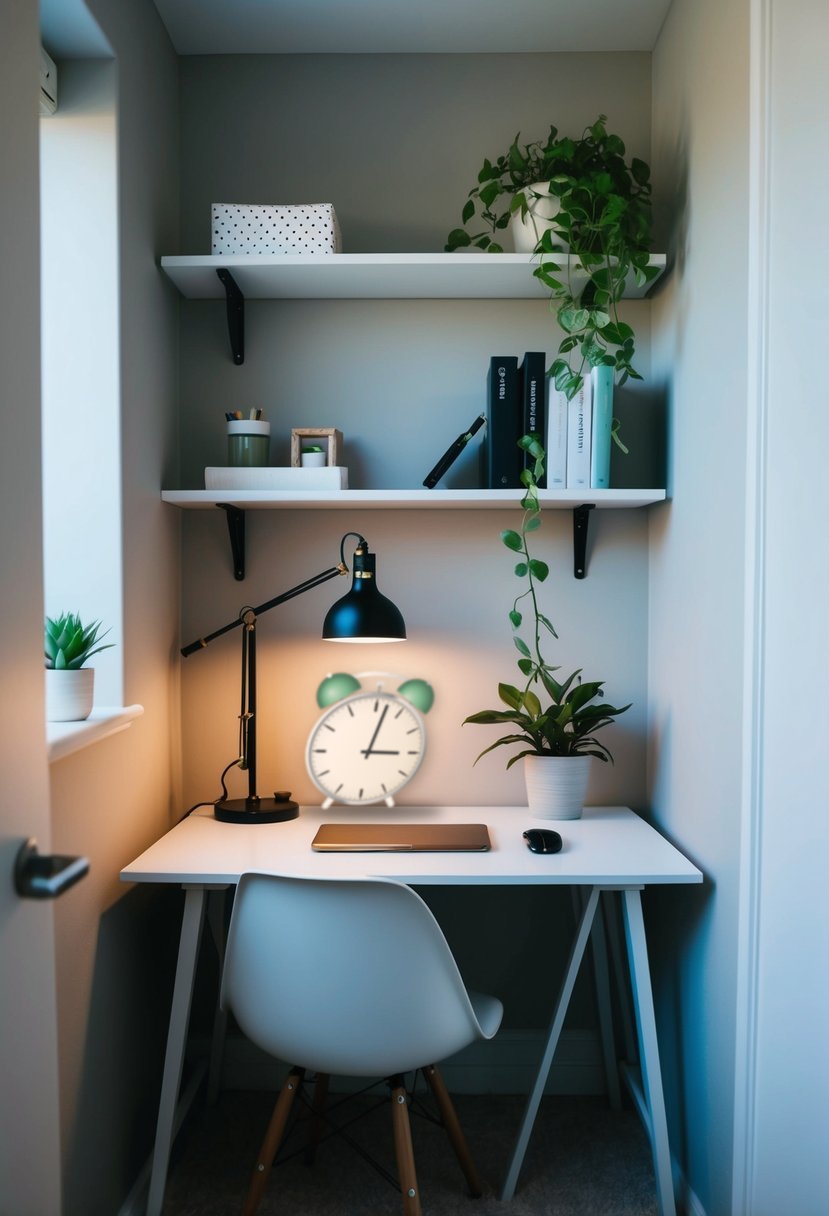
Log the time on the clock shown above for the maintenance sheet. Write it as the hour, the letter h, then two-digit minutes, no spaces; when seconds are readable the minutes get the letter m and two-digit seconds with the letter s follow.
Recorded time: 3h02
